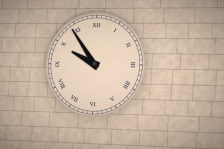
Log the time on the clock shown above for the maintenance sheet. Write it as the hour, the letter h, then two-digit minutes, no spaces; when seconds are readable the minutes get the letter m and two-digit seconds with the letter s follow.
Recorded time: 9h54
